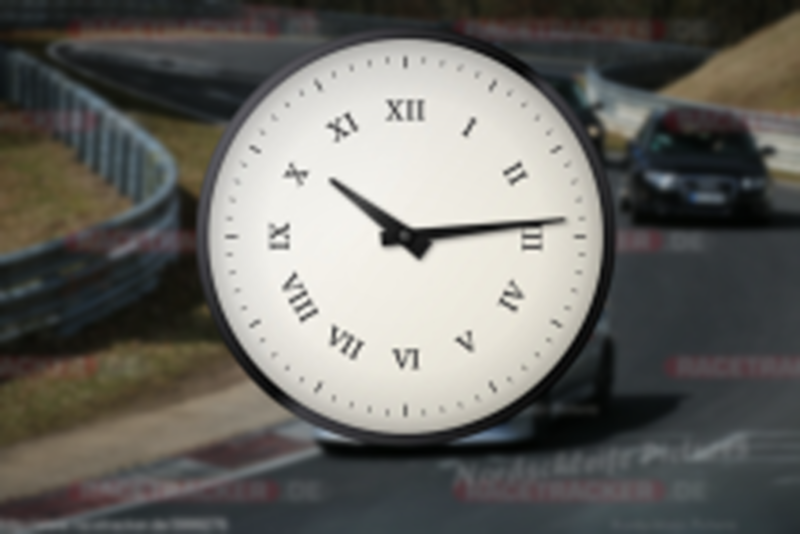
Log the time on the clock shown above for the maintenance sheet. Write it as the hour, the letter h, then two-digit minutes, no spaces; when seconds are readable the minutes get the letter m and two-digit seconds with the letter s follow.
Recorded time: 10h14
